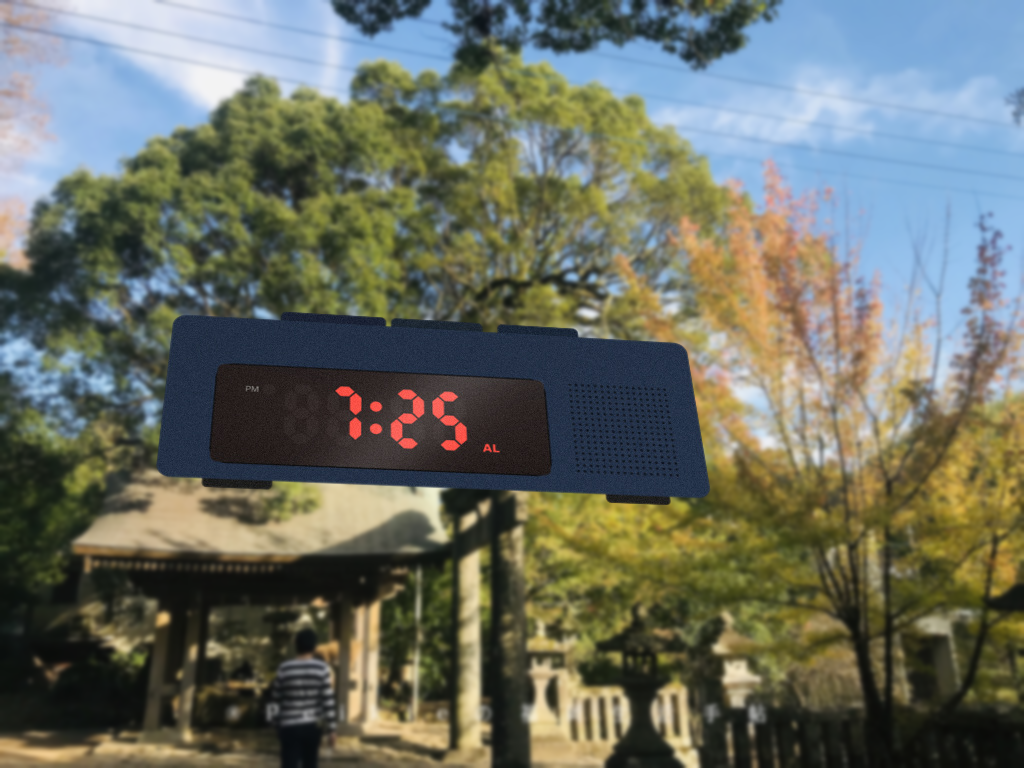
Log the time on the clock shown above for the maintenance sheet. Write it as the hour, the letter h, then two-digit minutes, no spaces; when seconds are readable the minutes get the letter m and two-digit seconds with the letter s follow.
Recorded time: 7h25
